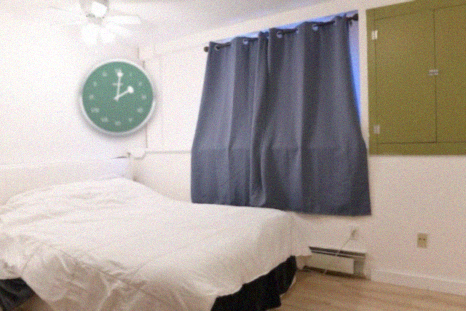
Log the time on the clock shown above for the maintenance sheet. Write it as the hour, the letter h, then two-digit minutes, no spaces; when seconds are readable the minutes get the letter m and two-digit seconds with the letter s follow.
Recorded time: 2h01
